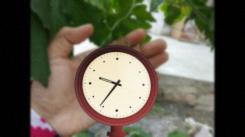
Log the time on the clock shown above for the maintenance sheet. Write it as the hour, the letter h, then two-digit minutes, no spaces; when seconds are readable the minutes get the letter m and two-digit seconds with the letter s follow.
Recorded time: 9h36
